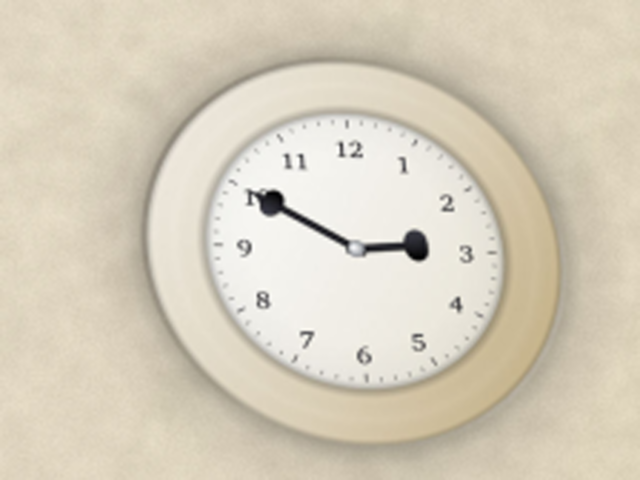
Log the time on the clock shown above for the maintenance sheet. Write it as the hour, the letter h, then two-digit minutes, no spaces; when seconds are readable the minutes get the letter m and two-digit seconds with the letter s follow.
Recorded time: 2h50
